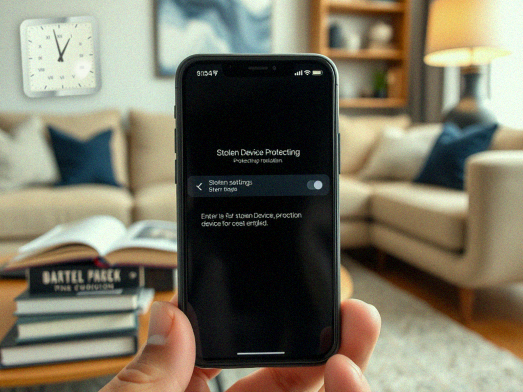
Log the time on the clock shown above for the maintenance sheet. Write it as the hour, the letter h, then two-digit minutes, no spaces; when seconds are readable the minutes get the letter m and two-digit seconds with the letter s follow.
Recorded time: 12h58
